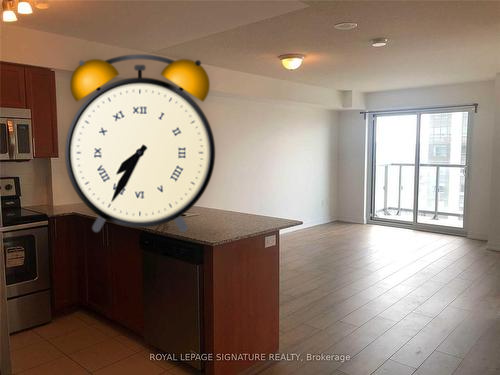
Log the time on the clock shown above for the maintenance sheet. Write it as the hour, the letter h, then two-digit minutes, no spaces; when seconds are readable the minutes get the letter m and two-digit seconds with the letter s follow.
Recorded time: 7h35
